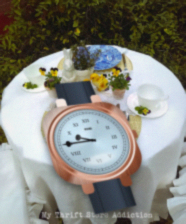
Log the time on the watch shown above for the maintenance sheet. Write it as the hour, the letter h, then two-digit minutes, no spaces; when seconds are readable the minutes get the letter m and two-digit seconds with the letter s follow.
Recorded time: 9h45
